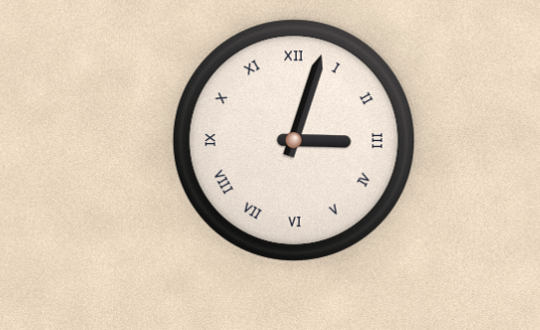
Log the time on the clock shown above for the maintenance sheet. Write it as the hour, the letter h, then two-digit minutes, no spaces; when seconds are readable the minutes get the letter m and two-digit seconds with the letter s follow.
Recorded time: 3h03
